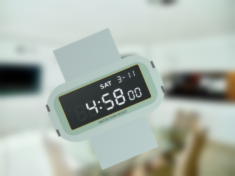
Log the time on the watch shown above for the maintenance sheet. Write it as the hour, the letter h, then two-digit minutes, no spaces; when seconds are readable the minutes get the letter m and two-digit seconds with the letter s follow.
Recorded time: 4h58m00s
